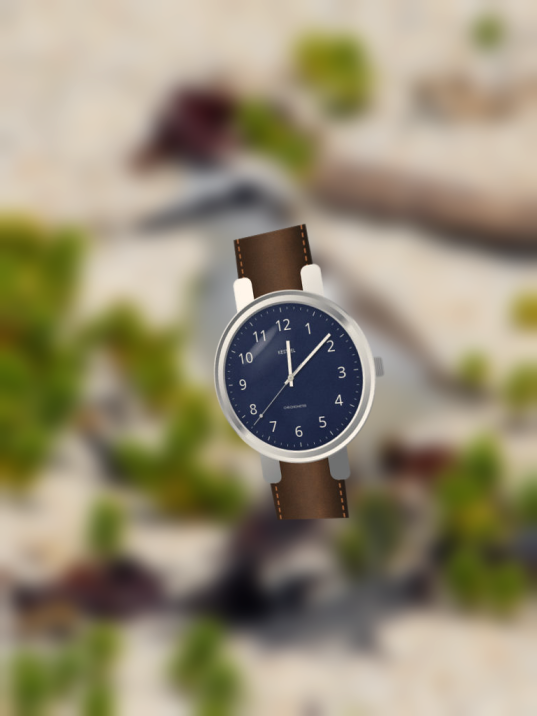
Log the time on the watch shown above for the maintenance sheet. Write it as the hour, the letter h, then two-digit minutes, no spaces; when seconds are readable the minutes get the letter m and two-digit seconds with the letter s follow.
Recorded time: 12h08m38s
